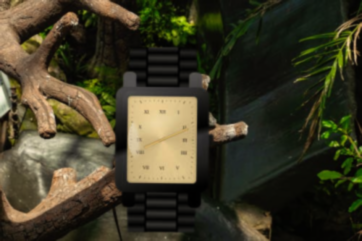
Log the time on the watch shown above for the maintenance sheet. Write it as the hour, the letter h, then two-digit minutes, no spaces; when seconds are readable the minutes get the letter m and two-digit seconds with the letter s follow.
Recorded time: 8h11
